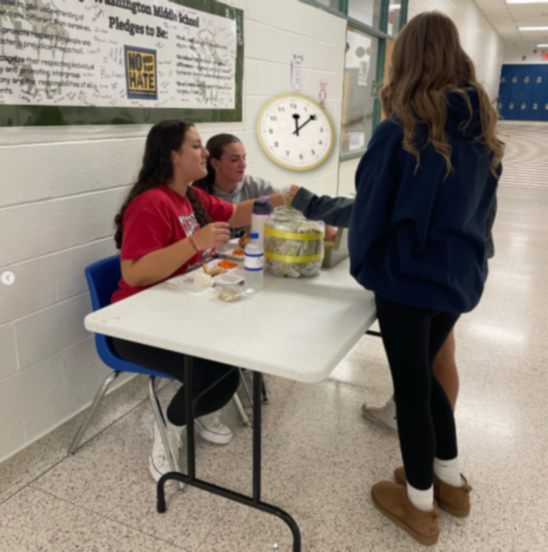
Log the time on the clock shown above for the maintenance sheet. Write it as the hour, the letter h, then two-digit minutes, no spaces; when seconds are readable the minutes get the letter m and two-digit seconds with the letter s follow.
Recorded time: 12h09
